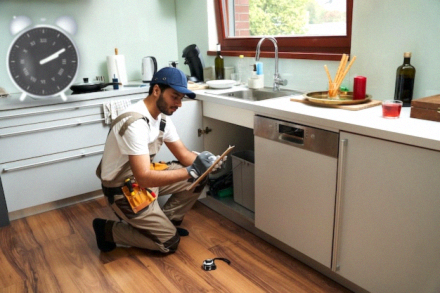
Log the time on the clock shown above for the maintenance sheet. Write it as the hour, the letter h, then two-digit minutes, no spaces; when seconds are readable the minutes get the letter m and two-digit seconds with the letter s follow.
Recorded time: 2h10
